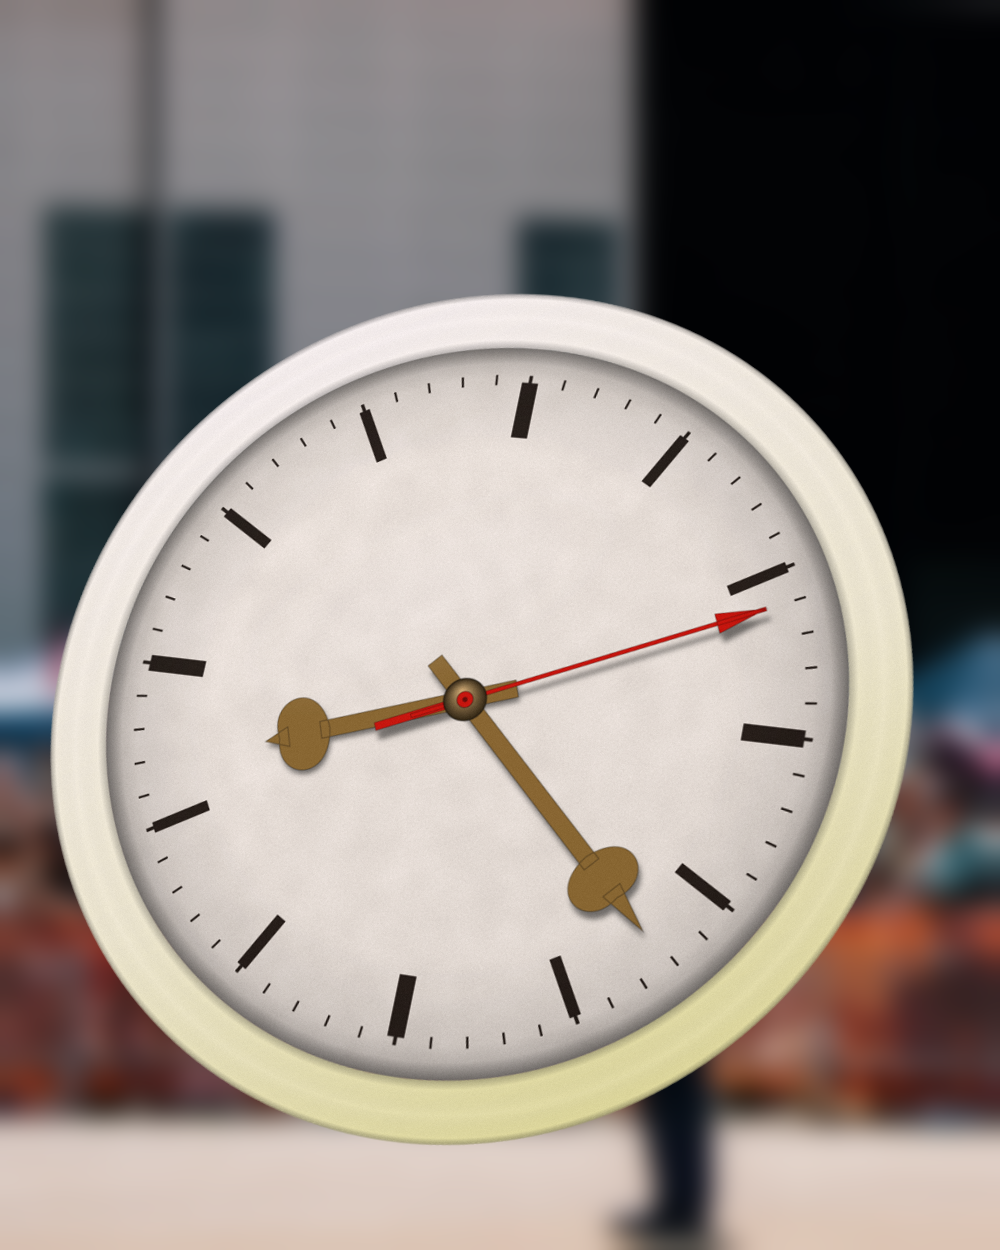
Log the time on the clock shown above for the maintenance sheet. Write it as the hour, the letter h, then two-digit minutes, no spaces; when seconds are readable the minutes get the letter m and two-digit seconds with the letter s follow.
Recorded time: 8h22m11s
